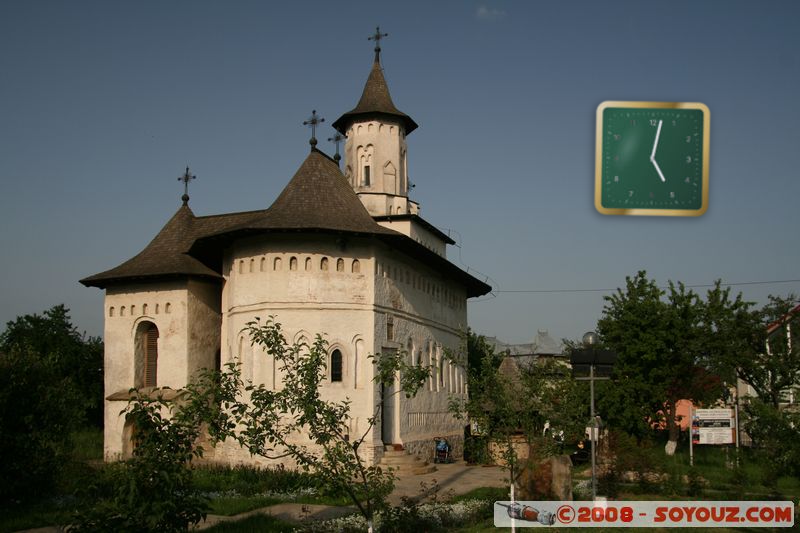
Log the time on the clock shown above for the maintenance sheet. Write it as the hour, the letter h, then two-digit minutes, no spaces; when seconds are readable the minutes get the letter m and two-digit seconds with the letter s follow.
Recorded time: 5h02
